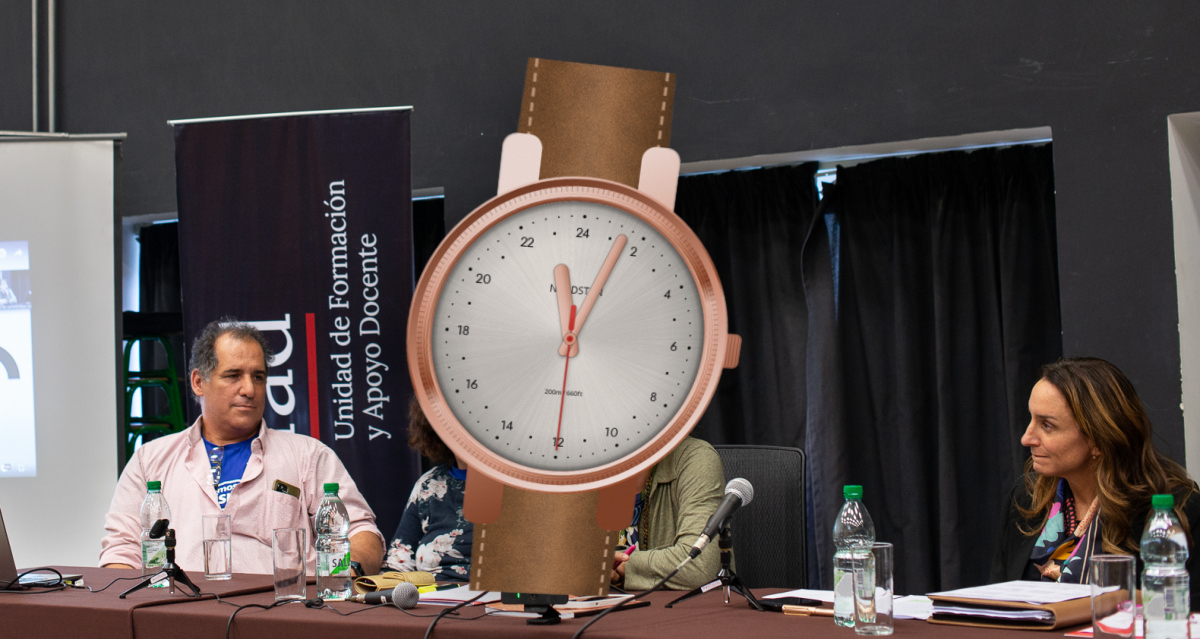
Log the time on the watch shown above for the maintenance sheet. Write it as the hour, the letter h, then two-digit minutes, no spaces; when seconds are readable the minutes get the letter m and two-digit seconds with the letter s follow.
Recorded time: 23h03m30s
